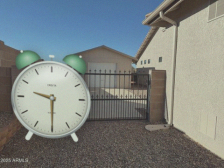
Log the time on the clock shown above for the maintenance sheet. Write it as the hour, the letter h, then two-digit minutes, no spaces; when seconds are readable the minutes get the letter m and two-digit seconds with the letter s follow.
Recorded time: 9h30
